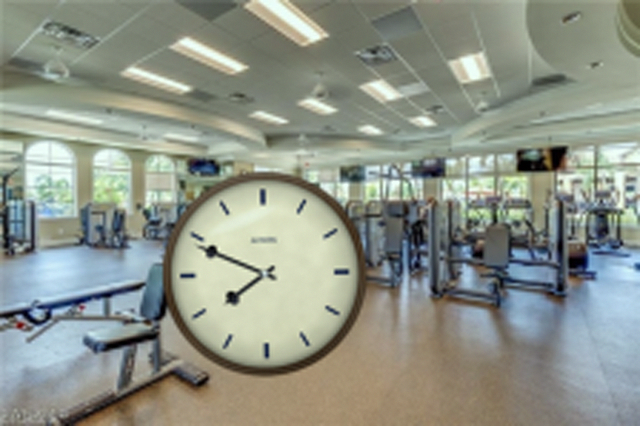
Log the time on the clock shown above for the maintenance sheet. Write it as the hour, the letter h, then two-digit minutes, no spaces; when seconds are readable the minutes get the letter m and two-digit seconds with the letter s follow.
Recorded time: 7h49
